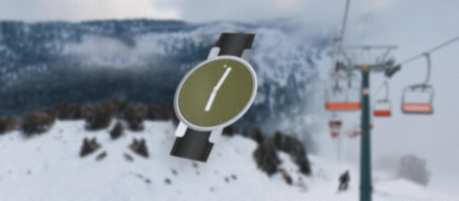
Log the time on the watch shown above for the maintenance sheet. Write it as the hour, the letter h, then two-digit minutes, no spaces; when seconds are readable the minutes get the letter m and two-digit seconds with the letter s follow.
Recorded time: 6h02
